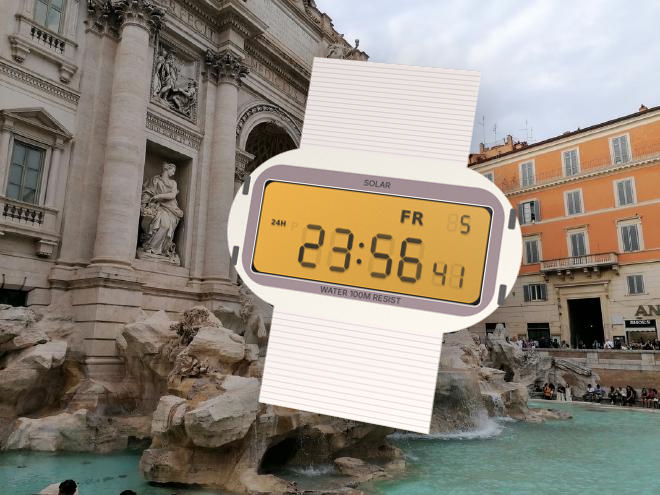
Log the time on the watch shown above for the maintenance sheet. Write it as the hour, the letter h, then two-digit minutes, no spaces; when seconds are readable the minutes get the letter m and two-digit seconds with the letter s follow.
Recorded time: 23h56m41s
